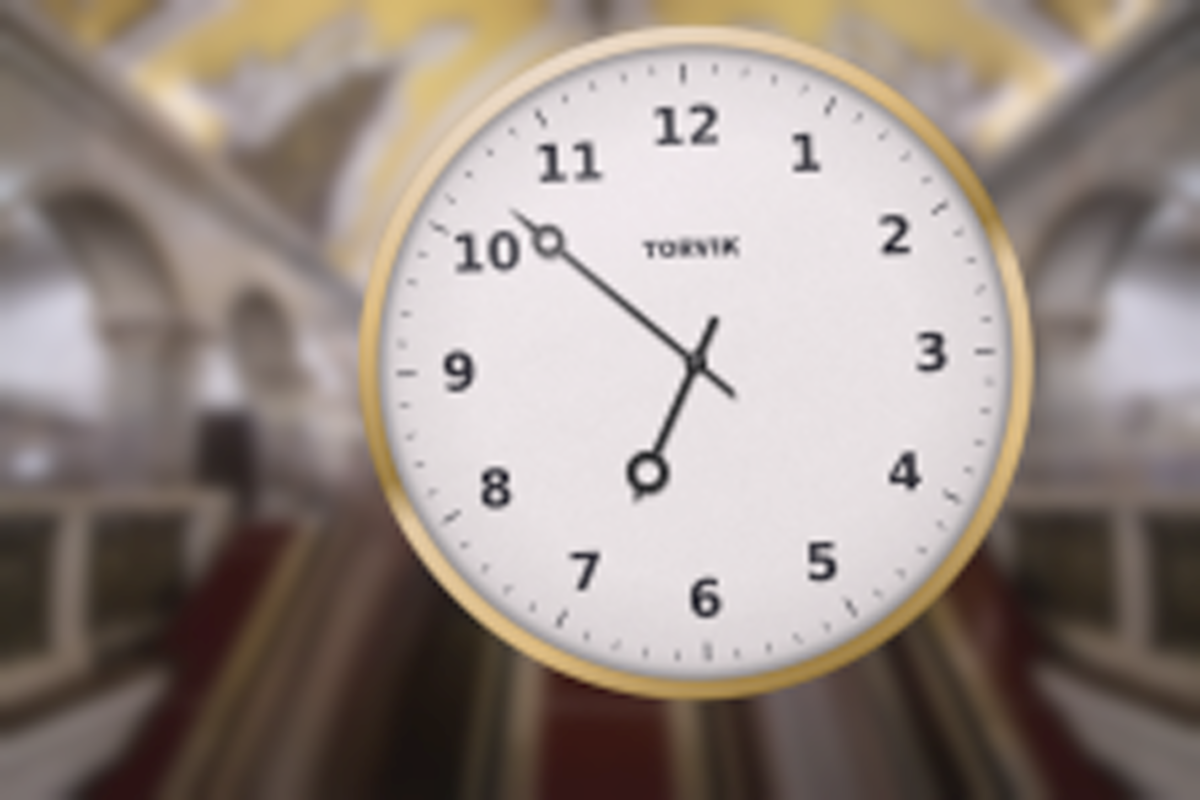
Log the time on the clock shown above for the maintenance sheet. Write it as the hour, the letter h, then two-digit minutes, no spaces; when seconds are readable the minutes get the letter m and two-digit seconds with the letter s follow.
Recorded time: 6h52
